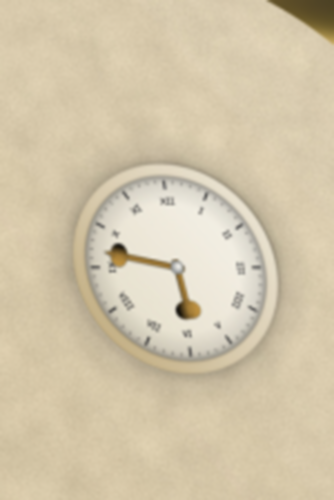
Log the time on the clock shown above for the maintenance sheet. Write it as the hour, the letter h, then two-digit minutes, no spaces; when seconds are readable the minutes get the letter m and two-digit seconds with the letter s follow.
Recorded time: 5h47
